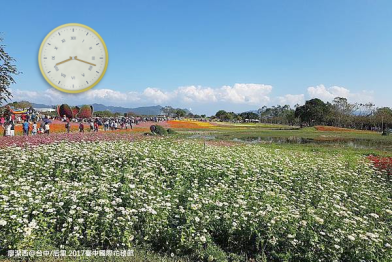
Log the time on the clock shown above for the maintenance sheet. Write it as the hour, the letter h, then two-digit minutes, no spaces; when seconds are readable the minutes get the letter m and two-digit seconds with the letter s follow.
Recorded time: 8h18
